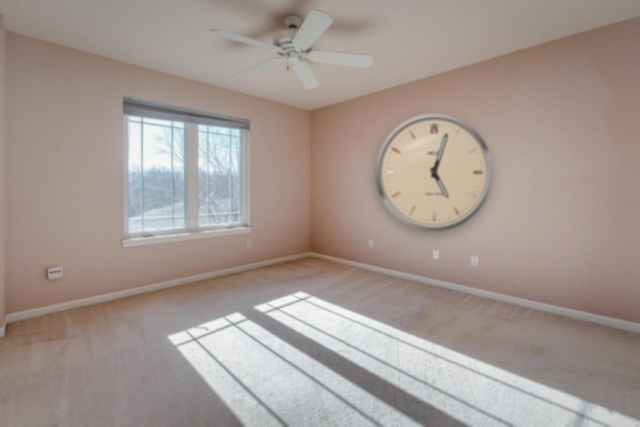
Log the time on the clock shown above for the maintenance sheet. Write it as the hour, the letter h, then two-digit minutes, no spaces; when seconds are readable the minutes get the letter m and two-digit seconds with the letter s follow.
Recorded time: 5h03
